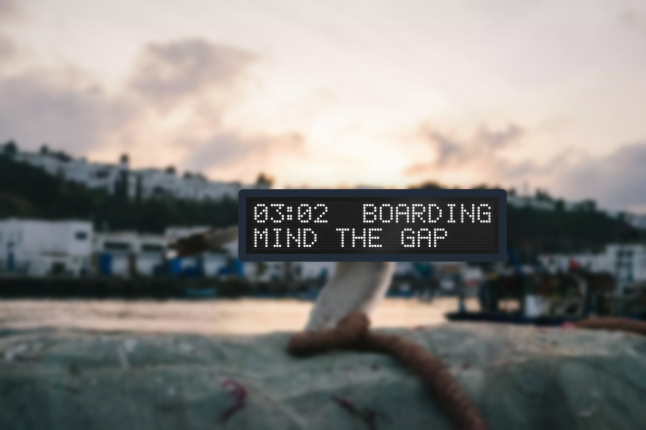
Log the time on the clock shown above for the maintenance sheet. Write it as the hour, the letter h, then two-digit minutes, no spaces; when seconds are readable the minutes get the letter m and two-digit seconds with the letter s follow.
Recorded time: 3h02
